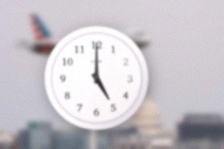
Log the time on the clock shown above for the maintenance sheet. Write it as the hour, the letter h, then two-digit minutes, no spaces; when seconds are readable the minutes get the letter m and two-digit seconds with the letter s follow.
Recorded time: 5h00
